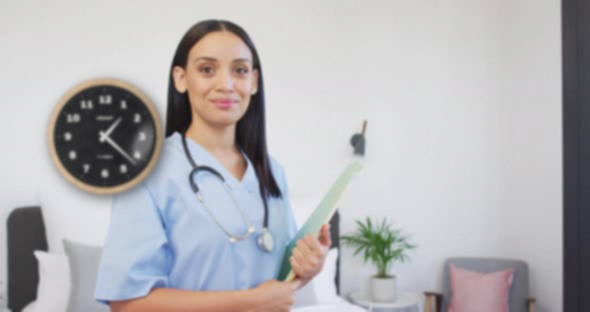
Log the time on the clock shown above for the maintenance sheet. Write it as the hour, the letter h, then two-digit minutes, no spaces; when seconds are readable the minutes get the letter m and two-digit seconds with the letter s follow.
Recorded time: 1h22
